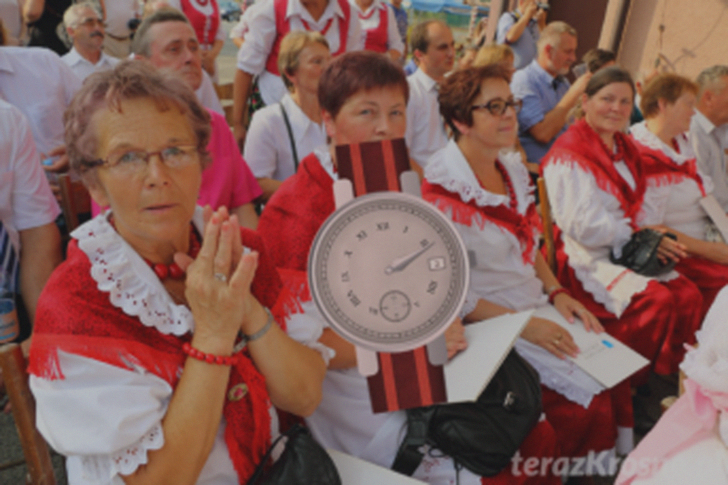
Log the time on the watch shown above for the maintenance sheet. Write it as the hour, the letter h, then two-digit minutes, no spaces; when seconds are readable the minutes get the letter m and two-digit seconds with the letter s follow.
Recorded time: 2h11
